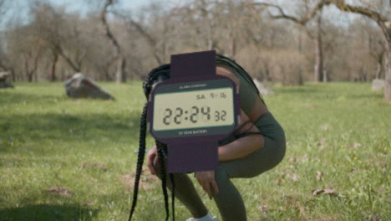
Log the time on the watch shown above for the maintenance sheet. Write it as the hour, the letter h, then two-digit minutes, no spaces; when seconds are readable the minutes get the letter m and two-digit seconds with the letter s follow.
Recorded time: 22h24m32s
